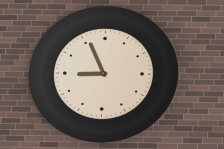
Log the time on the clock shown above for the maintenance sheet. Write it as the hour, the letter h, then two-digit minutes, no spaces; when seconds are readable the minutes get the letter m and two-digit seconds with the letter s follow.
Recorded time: 8h56
